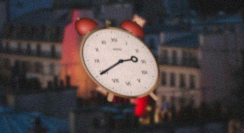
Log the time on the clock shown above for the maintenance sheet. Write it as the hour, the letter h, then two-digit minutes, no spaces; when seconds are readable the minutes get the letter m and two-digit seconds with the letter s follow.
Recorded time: 2h40
